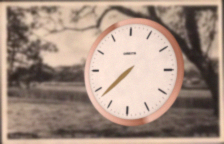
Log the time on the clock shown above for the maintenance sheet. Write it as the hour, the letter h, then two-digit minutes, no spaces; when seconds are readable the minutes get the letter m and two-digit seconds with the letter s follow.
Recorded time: 7h38
